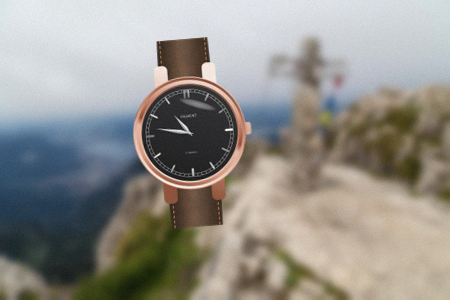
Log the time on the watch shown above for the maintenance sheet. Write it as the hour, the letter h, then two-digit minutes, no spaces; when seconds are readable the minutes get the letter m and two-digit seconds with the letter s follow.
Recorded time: 10h47
